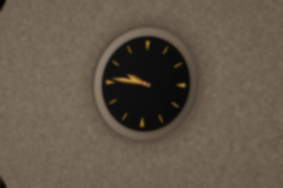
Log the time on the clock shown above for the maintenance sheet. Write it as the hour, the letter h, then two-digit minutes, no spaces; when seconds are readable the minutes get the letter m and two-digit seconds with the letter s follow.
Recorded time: 9h46
